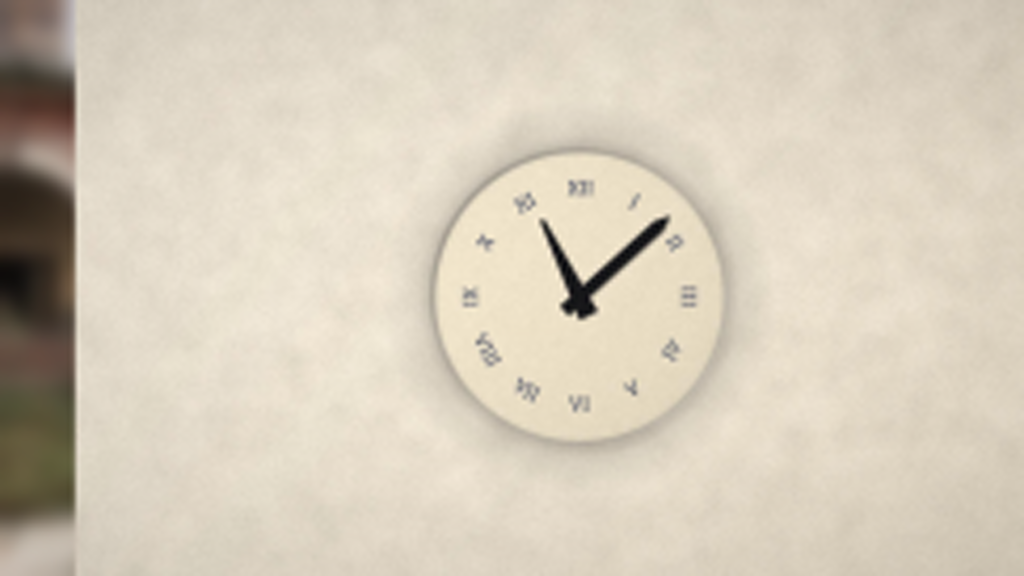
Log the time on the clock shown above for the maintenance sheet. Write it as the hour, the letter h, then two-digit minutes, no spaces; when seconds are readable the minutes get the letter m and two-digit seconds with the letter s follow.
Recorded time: 11h08
